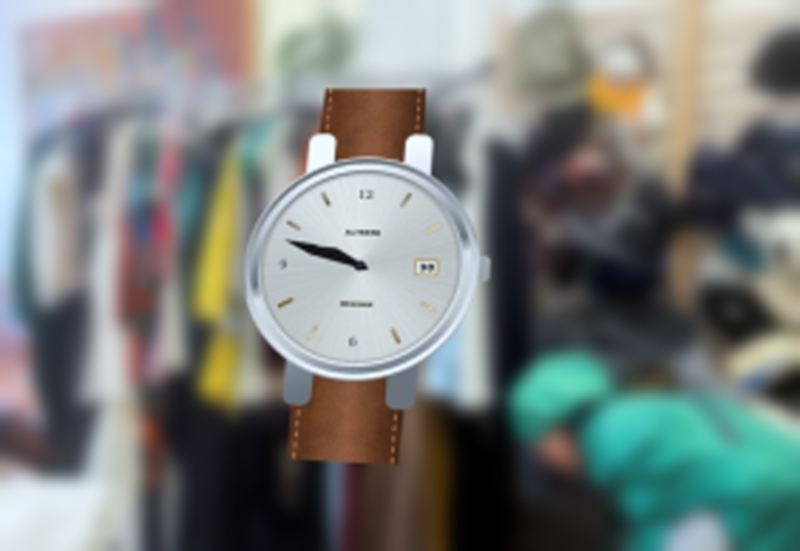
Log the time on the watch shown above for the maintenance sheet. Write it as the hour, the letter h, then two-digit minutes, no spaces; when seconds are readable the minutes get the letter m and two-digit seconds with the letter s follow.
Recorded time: 9h48
